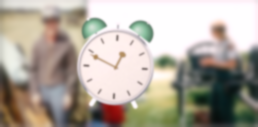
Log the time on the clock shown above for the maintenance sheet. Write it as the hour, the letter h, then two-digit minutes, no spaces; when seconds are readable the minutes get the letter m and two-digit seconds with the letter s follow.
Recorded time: 12h49
